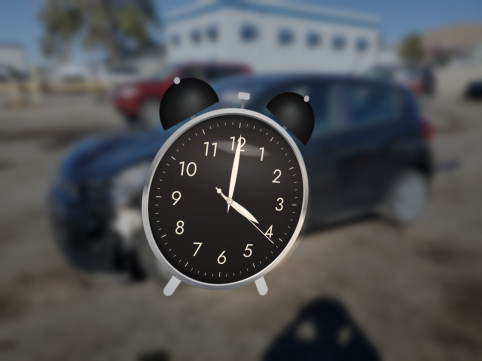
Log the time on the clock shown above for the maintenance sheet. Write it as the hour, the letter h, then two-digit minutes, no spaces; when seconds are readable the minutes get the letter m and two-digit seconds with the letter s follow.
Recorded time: 4h00m21s
